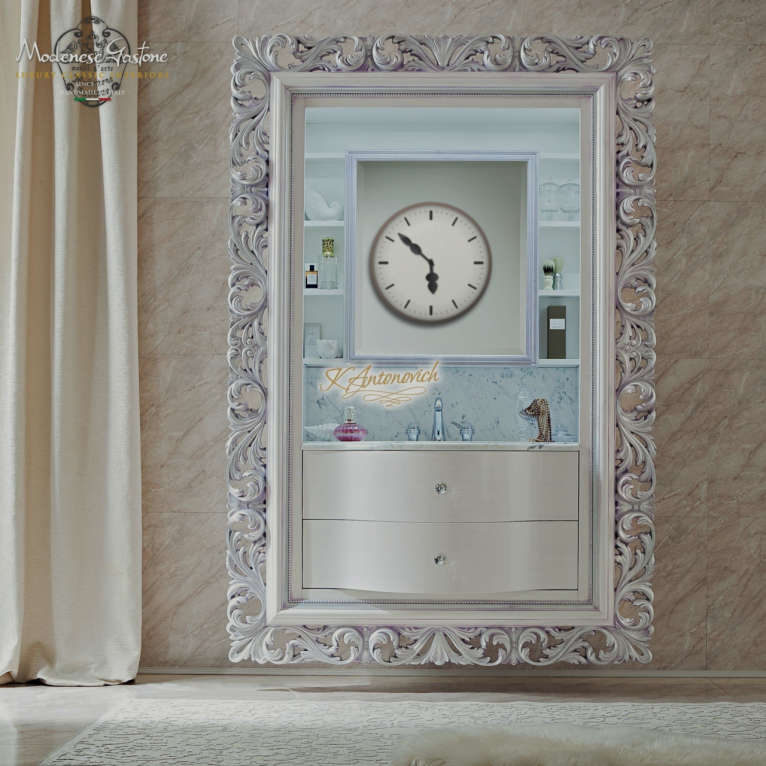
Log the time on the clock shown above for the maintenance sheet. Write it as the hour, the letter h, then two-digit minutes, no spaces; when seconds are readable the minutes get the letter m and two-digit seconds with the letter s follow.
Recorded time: 5h52
